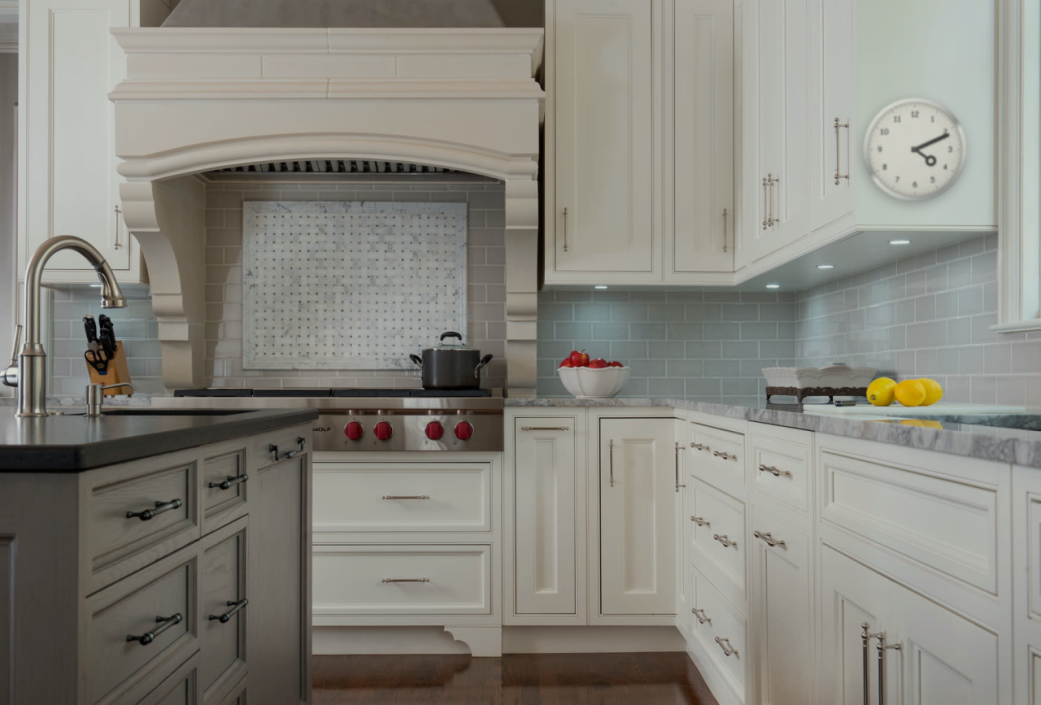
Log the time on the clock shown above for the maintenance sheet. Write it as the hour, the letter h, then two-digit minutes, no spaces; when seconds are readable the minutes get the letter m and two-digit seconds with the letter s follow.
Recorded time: 4h11
